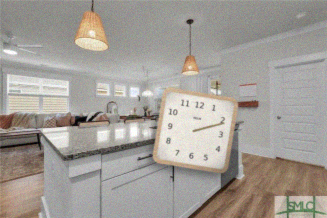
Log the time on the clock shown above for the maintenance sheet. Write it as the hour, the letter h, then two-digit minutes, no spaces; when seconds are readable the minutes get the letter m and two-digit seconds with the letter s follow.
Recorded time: 2h11
